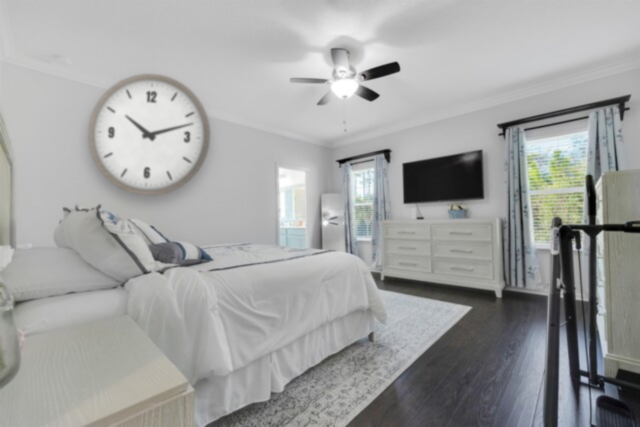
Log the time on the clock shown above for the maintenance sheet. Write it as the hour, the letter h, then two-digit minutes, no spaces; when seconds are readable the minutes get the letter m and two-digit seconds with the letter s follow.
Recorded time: 10h12
